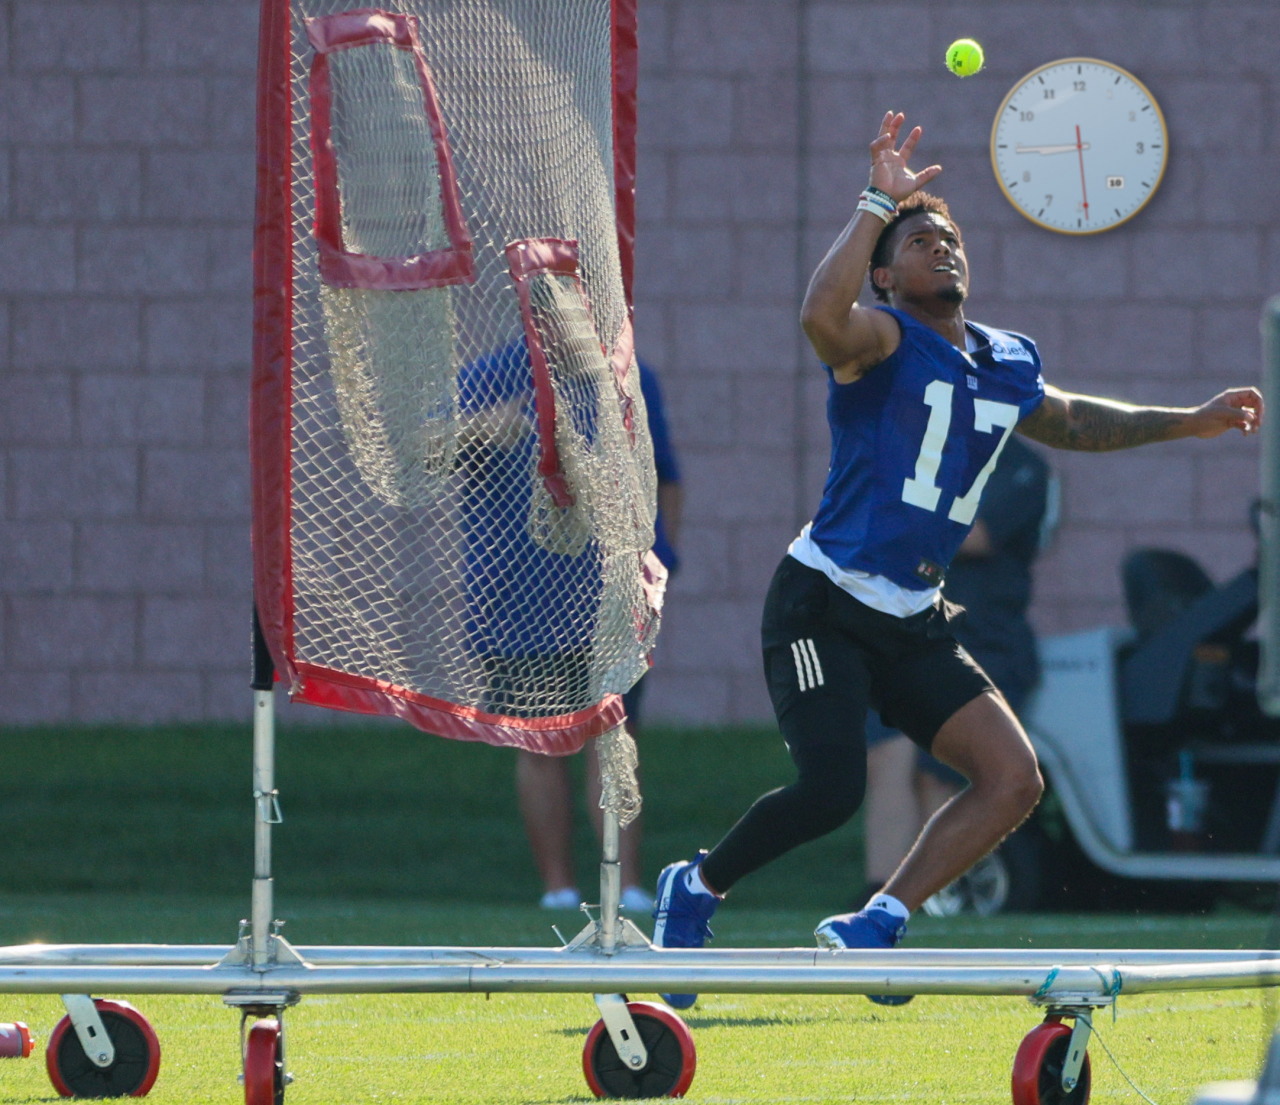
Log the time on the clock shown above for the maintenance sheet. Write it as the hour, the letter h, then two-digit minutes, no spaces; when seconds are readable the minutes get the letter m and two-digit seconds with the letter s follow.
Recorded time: 8h44m29s
